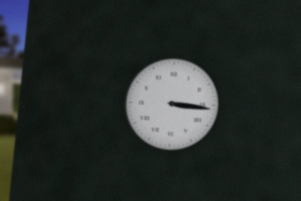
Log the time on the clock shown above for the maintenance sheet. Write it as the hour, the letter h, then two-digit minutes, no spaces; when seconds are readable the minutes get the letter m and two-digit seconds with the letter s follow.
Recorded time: 3h16
